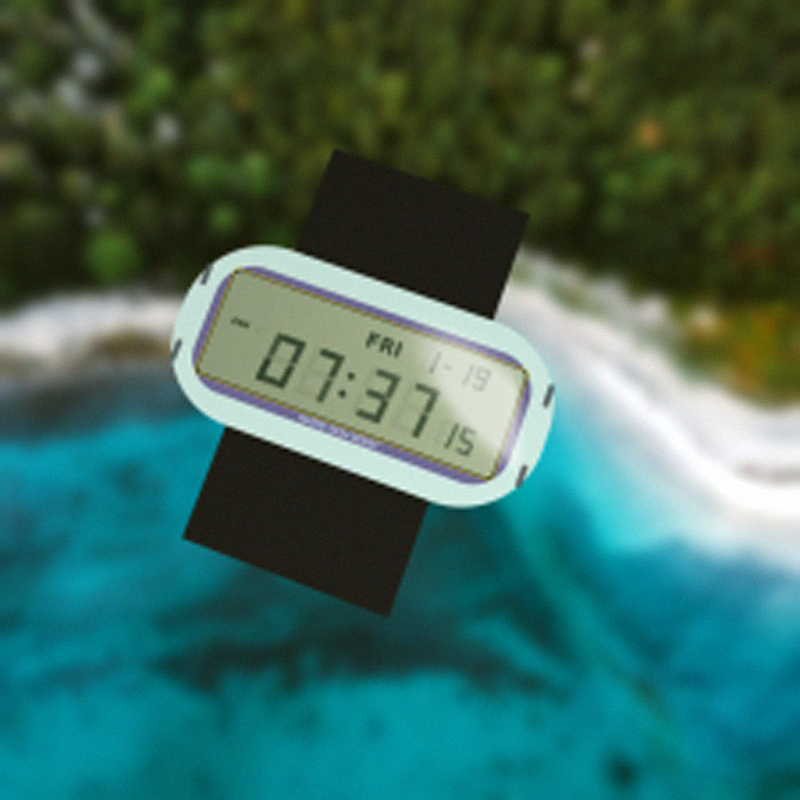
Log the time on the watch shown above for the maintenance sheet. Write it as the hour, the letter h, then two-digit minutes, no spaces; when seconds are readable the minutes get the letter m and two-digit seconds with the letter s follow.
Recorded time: 7h37m15s
